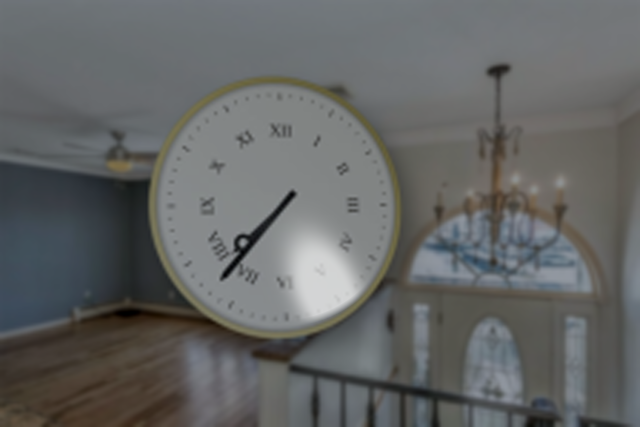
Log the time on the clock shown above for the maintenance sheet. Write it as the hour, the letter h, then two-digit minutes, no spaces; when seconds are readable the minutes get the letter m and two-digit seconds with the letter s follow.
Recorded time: 7h37
